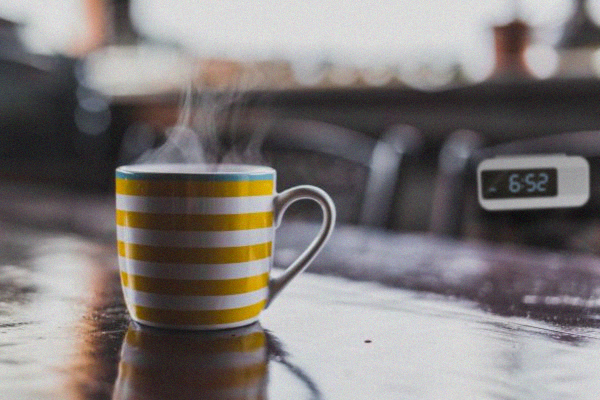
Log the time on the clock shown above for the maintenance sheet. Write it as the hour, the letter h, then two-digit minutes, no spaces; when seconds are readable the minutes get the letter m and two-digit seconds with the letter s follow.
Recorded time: 6h52
